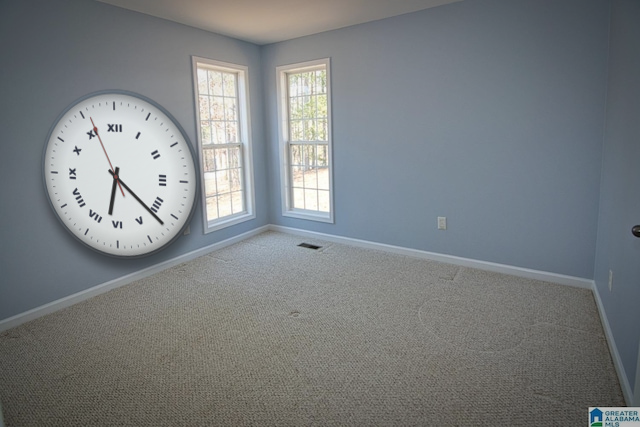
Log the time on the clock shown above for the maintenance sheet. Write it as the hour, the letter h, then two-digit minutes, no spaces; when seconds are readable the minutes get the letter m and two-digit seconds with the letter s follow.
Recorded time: 6h21m56s
